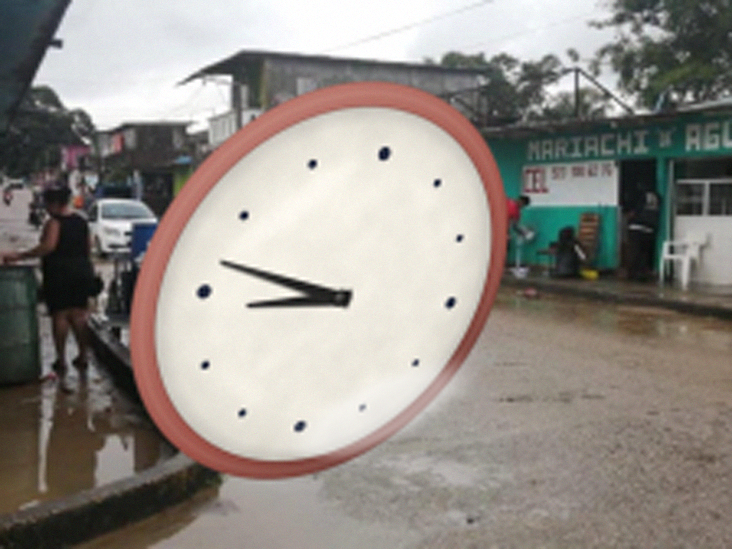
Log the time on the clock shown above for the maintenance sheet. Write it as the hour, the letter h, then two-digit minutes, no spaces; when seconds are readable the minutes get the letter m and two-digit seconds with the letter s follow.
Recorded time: 8h47
